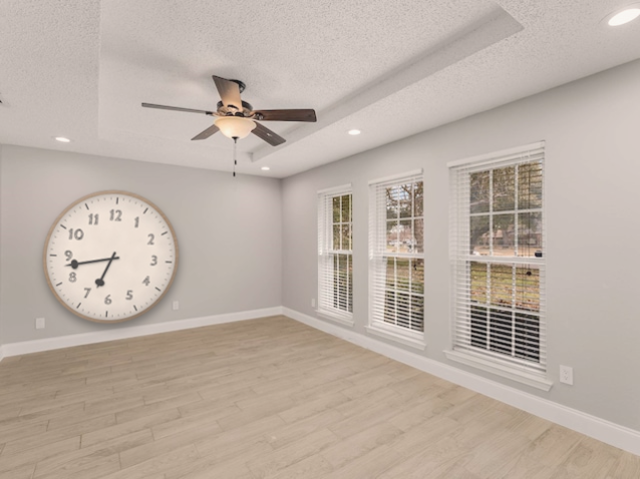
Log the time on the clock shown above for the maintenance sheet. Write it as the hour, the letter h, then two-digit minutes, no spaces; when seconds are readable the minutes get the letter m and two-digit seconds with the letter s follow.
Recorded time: 6h43
